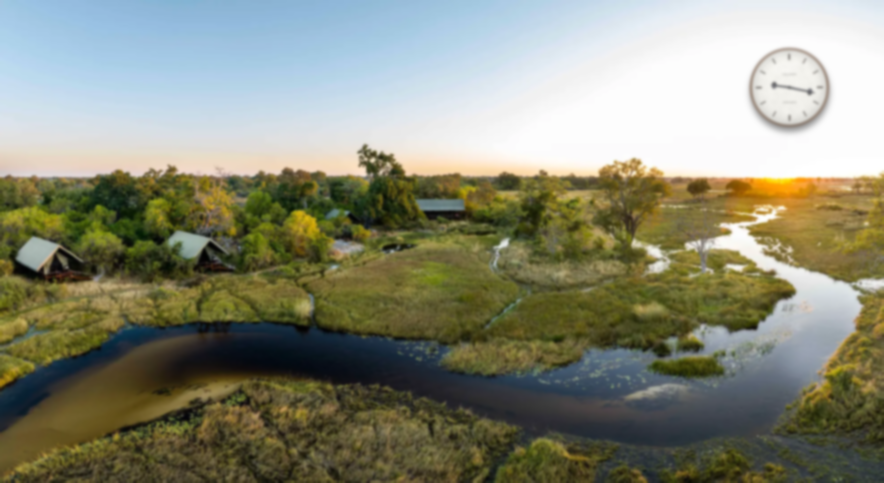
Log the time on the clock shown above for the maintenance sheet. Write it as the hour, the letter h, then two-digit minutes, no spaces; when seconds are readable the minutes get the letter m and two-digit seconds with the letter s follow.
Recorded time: 9h17
